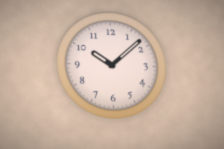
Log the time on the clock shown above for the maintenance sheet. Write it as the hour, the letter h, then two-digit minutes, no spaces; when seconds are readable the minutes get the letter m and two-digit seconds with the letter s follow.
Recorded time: 10h08
